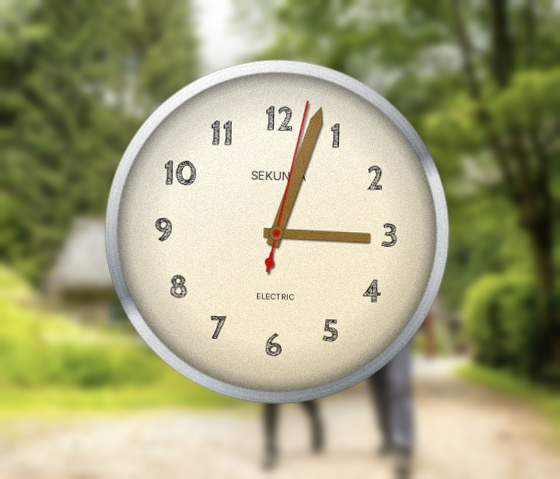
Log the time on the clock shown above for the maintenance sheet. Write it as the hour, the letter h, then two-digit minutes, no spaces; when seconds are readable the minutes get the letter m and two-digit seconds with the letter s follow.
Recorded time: 3h03m02s
